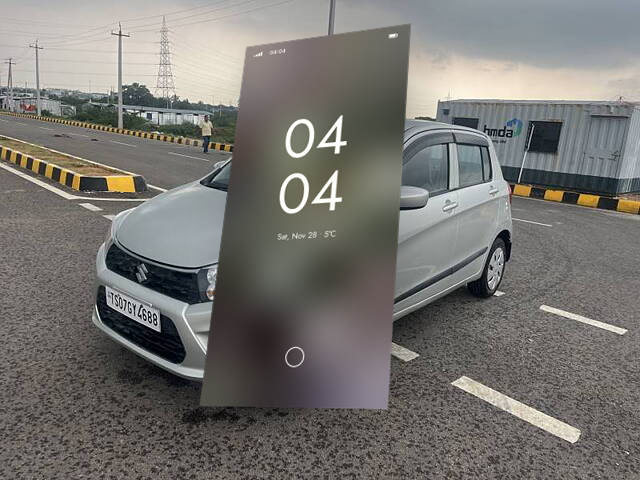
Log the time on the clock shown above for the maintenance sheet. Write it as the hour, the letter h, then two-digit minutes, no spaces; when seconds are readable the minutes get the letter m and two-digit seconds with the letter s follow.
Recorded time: 4h04
